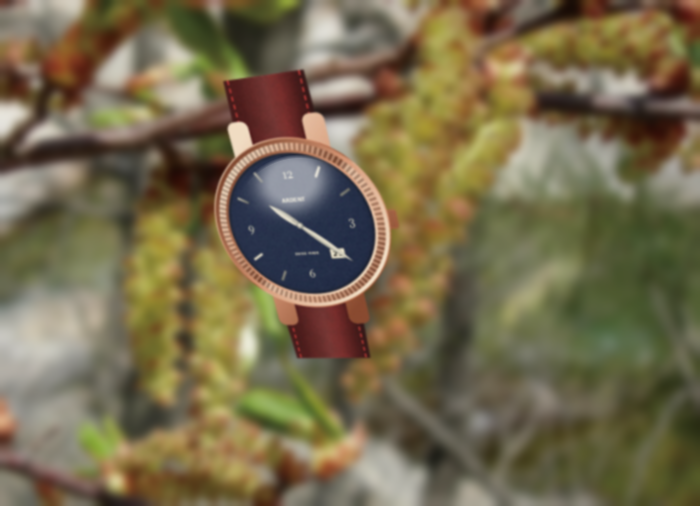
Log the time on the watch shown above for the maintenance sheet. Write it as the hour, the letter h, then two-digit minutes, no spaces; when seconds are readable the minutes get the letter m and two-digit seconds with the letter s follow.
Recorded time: 10h22
